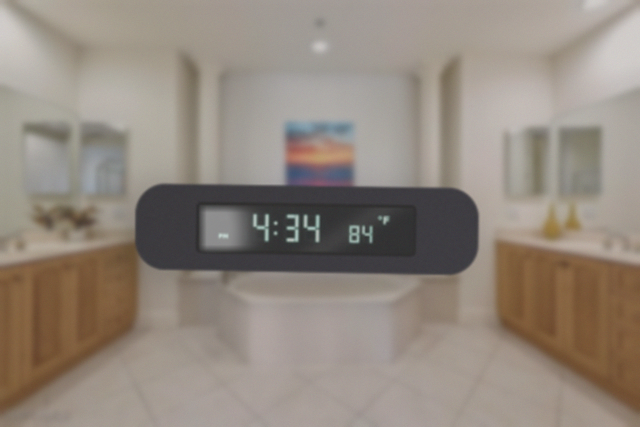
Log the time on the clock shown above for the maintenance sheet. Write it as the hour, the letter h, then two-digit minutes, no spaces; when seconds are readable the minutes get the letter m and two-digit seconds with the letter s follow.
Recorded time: 4h34
